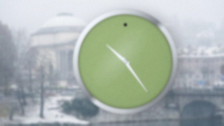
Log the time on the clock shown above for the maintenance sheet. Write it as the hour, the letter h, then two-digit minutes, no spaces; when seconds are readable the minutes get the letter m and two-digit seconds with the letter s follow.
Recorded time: 10h24
